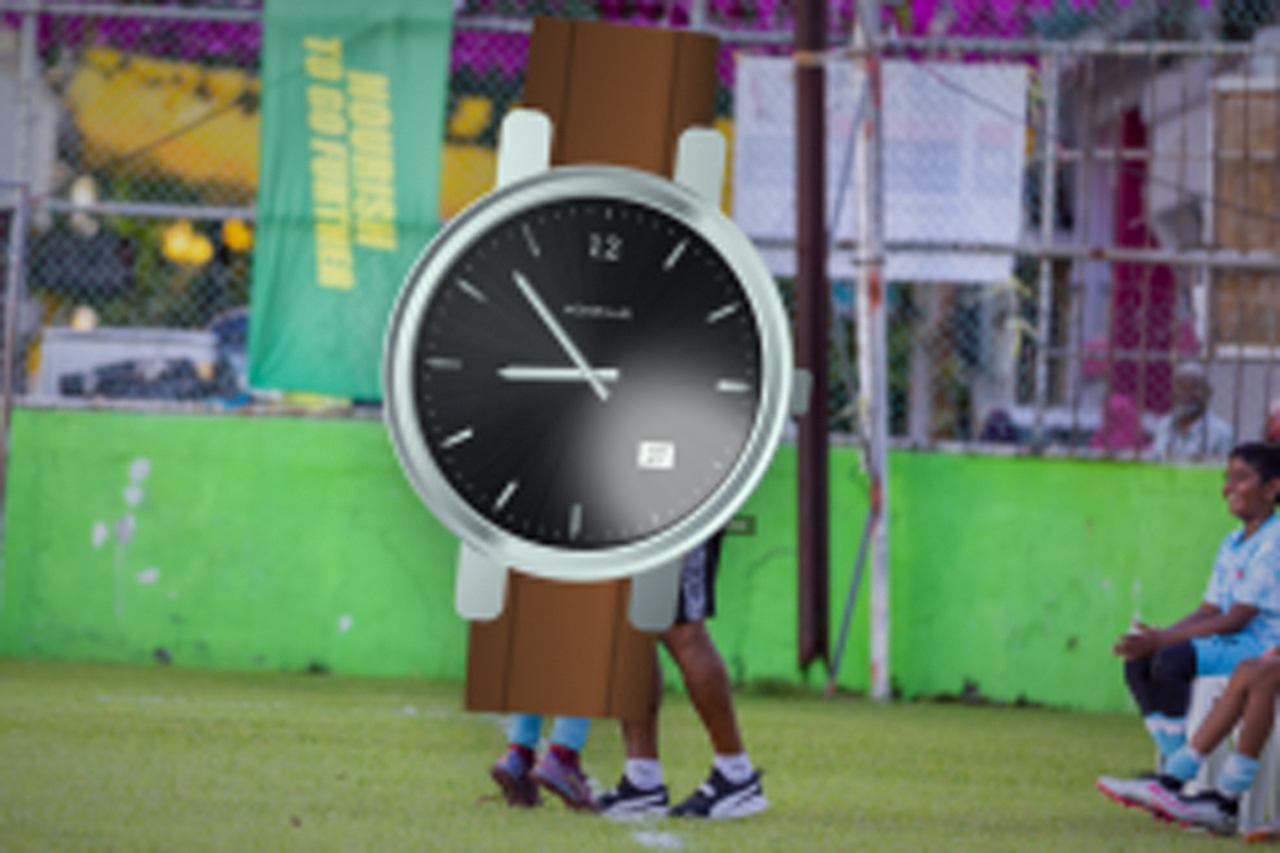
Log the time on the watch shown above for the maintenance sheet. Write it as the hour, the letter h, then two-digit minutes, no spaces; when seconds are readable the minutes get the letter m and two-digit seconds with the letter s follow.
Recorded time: 8h53
